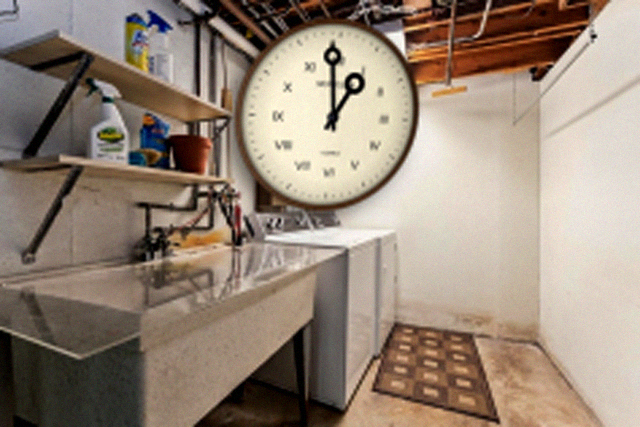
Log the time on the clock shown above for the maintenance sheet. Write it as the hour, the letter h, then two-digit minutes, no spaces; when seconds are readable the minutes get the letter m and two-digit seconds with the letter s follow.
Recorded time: 12h59
